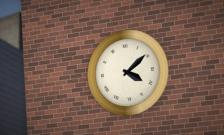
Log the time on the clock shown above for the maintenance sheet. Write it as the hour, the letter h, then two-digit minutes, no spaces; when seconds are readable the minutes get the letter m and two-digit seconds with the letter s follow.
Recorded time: 4h09
